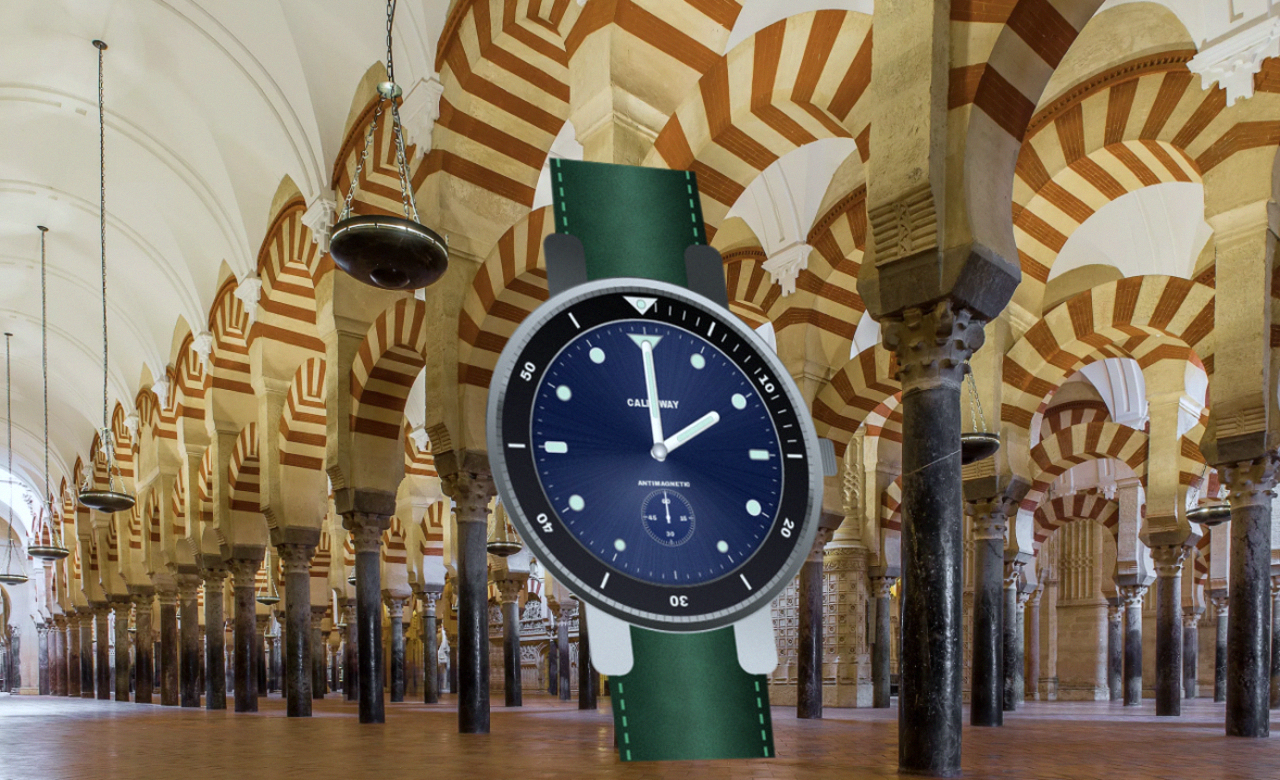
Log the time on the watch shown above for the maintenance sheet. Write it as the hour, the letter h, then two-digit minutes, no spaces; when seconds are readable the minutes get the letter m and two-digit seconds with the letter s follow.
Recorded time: 2h00
